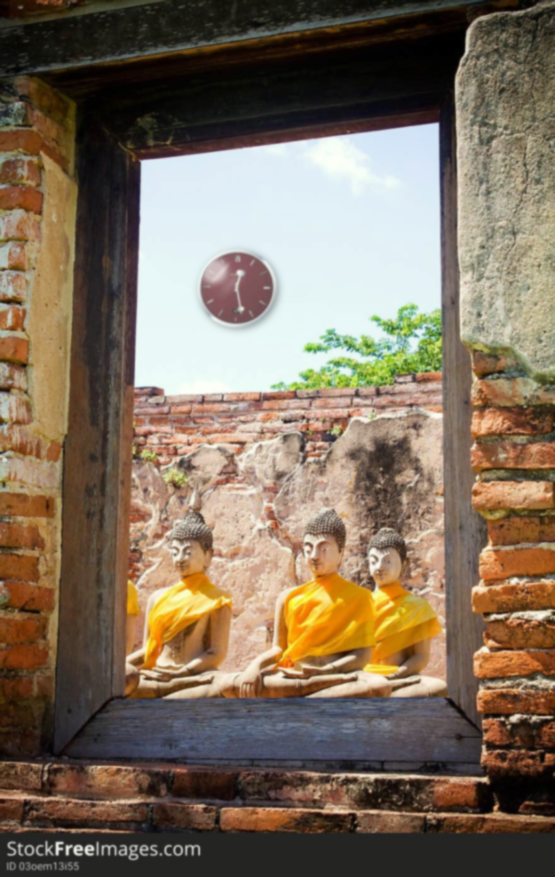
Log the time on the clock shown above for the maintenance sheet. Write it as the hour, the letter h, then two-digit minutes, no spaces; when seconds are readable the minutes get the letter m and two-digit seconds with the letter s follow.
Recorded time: 12h28
